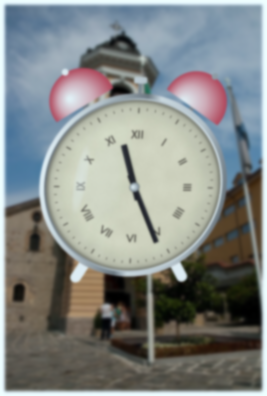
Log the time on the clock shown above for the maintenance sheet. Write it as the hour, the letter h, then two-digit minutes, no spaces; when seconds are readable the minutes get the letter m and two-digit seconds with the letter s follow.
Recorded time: 11h26
